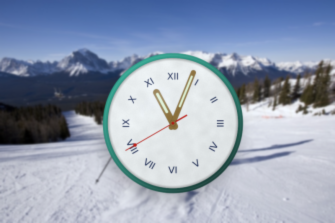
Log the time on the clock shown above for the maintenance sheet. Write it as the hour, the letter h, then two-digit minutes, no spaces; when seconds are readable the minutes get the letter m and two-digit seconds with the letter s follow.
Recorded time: 11h03m40s
